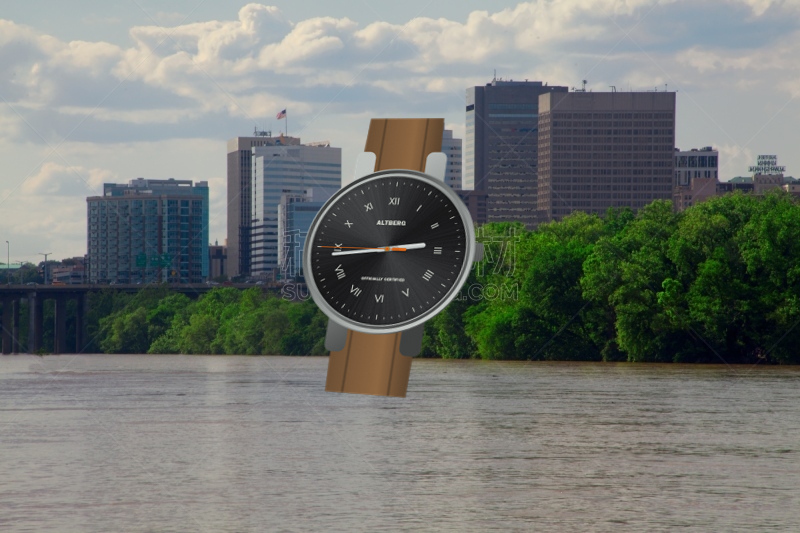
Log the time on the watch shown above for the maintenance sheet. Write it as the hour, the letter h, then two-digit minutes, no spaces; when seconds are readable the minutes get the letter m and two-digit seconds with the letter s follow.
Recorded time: 2h43m45s
